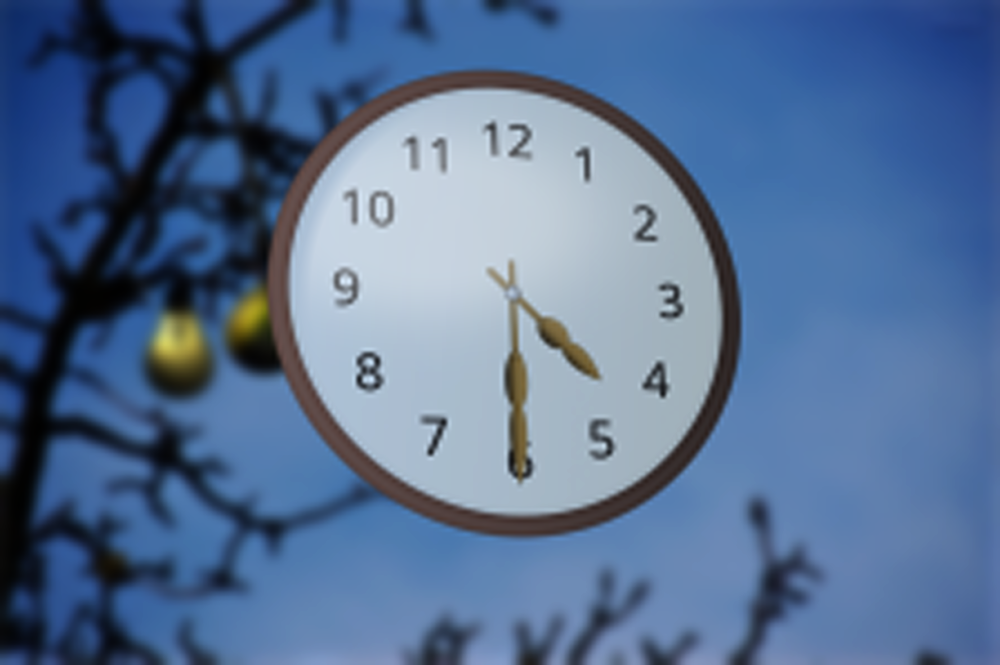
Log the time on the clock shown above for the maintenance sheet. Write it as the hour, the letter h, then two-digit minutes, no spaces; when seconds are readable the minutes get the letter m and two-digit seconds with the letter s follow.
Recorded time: 4h30
